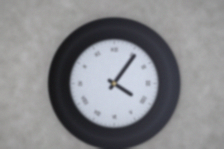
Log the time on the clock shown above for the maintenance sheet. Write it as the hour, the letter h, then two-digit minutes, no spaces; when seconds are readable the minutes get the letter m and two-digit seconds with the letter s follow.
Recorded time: 4h06
